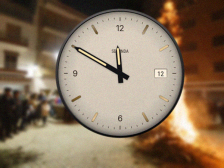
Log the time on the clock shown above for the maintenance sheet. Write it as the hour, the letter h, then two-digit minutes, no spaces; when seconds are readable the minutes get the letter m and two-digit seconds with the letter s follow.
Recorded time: 11h50
